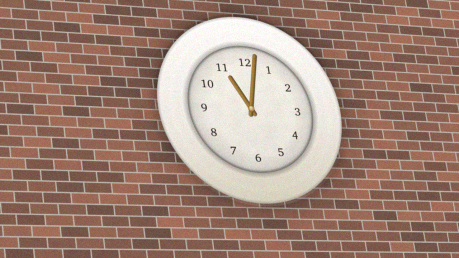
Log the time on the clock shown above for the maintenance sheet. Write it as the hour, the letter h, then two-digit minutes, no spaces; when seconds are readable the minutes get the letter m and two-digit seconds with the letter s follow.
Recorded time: 11h02
